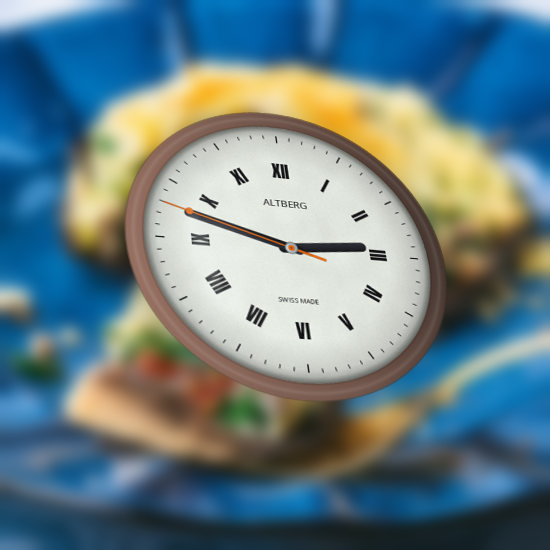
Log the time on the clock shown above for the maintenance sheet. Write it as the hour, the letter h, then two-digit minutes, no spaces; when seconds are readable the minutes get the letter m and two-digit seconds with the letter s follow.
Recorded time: 2h47m48s
